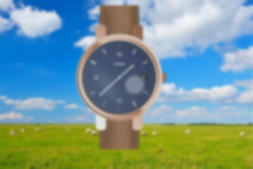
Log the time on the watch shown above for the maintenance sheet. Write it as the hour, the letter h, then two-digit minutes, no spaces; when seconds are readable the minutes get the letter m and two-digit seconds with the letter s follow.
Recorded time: 1h38
